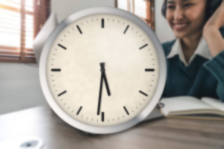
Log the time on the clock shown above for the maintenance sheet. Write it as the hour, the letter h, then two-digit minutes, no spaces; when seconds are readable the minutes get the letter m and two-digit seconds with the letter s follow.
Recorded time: 5h31
